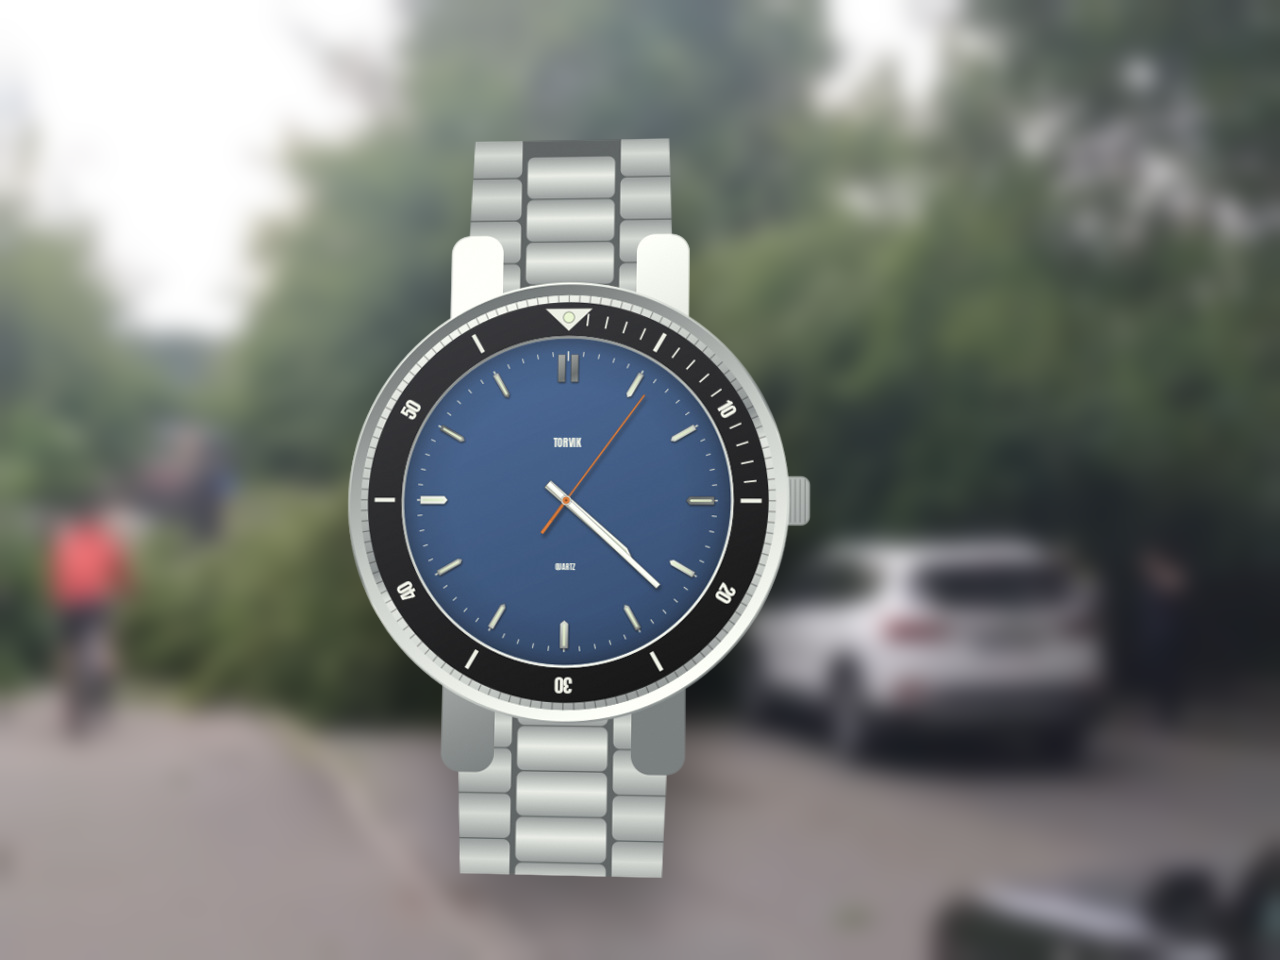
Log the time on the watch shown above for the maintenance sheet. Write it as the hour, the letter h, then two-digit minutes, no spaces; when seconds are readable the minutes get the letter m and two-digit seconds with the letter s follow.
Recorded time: 4h22m06s
